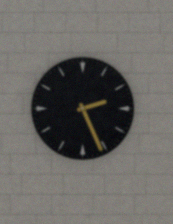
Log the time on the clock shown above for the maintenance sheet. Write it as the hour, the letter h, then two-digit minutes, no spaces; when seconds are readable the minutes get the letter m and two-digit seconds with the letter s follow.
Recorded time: 2h26
